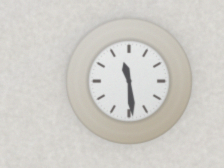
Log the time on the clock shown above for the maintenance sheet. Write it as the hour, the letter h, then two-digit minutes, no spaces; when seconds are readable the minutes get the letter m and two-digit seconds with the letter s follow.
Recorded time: 11h29
